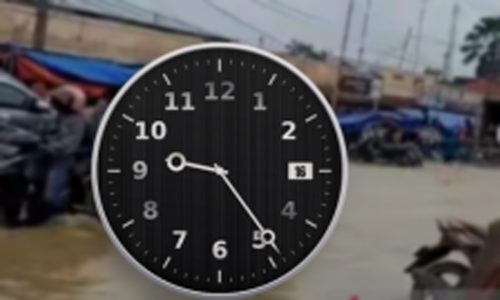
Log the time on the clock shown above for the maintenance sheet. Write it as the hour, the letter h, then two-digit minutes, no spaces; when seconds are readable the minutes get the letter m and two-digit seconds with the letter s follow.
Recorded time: 9h24
